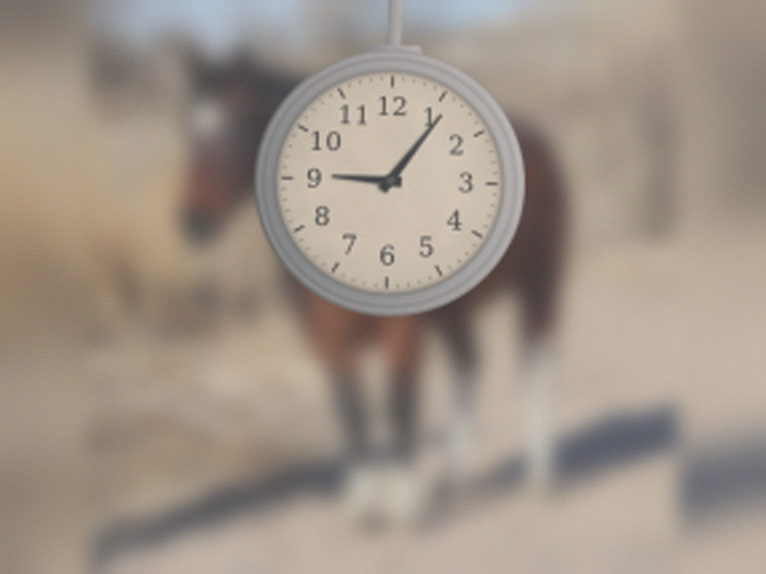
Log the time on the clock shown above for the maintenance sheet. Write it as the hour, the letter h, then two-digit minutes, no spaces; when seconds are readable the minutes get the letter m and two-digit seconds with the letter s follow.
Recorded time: 9h06
